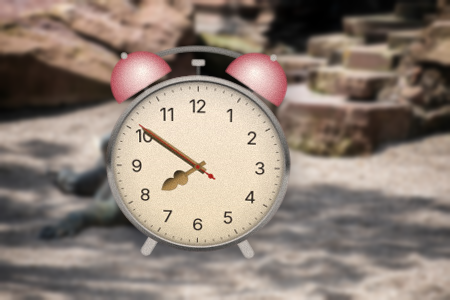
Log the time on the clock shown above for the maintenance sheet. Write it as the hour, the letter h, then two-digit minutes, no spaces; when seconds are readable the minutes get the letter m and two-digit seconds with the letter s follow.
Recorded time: 7h50m51s
